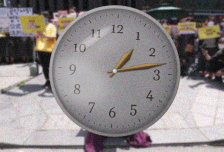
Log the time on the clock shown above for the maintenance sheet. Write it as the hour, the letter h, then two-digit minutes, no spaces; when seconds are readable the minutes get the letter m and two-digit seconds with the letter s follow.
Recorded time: 1h13
